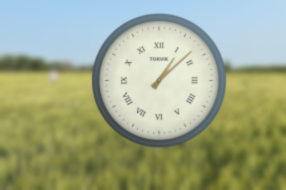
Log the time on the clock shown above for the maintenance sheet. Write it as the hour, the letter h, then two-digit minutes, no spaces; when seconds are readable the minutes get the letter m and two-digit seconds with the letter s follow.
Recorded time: 1h08
